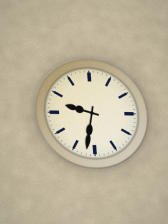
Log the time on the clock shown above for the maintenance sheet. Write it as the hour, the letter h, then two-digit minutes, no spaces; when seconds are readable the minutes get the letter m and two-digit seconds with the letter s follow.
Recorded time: 9h32
